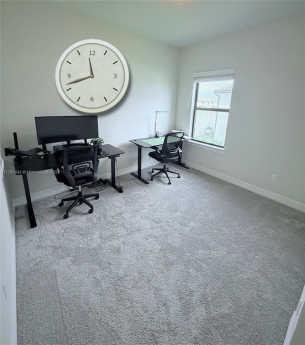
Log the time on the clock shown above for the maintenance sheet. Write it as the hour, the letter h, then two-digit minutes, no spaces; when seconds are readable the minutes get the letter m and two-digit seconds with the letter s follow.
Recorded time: 11h42
